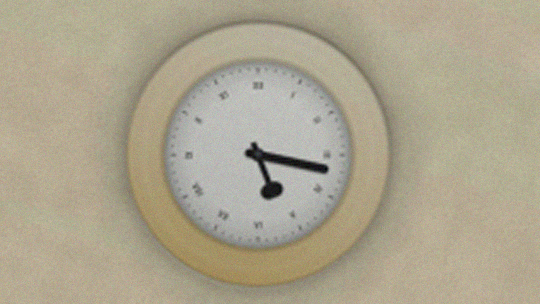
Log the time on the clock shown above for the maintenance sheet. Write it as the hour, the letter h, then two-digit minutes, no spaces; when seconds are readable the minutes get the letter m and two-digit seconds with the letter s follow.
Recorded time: 5h17
